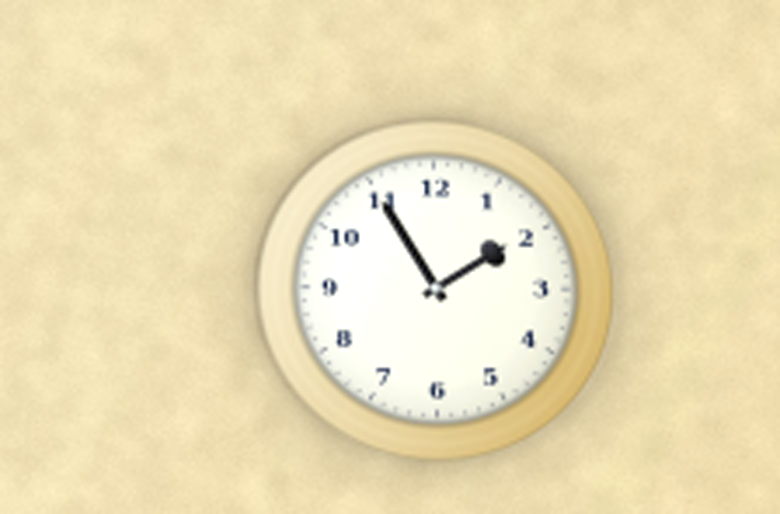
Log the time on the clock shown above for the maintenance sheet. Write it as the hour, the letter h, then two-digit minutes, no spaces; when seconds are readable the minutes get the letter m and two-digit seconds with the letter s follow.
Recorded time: 1h55
